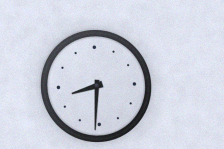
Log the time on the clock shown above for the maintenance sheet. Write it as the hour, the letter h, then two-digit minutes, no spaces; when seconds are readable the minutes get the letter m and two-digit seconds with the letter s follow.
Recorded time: 8h31
